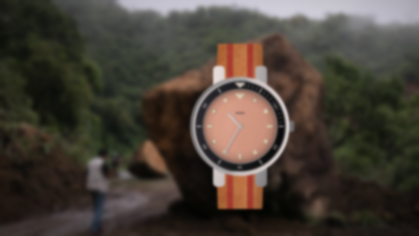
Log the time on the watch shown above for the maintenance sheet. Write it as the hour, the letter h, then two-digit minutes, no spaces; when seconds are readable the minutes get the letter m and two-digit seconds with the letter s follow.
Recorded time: 10h35
